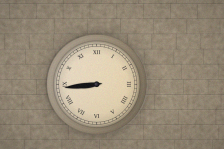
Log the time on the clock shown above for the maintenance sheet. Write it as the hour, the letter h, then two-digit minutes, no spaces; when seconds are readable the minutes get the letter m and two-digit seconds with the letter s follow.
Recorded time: 8h44
